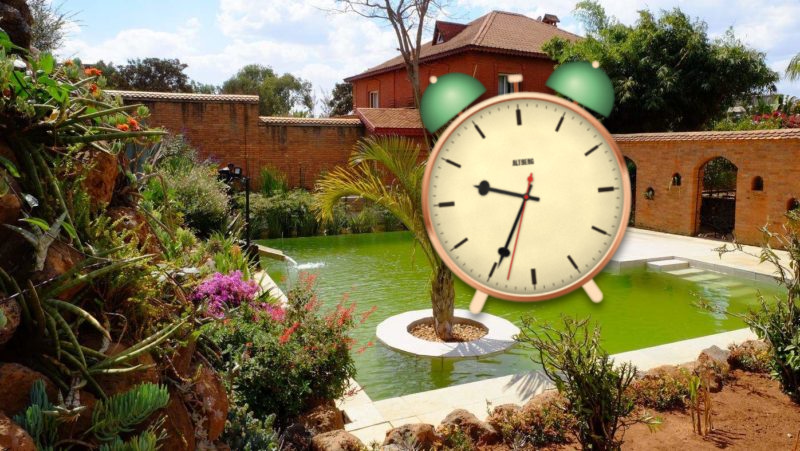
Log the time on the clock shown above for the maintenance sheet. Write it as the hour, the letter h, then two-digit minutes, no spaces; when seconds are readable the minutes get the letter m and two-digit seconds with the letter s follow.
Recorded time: 9h34m33s
